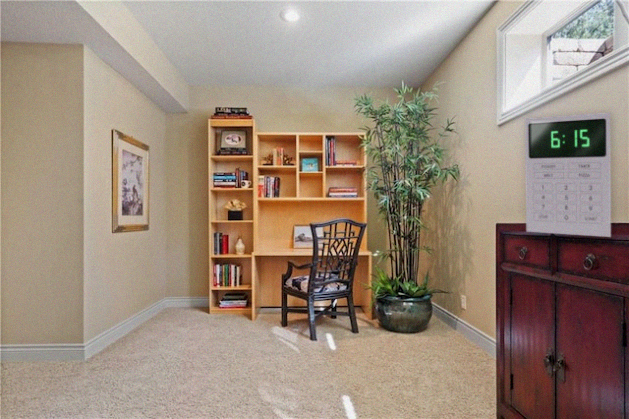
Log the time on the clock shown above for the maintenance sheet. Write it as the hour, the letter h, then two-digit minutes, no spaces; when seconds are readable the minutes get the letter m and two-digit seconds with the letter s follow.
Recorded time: 6h15
